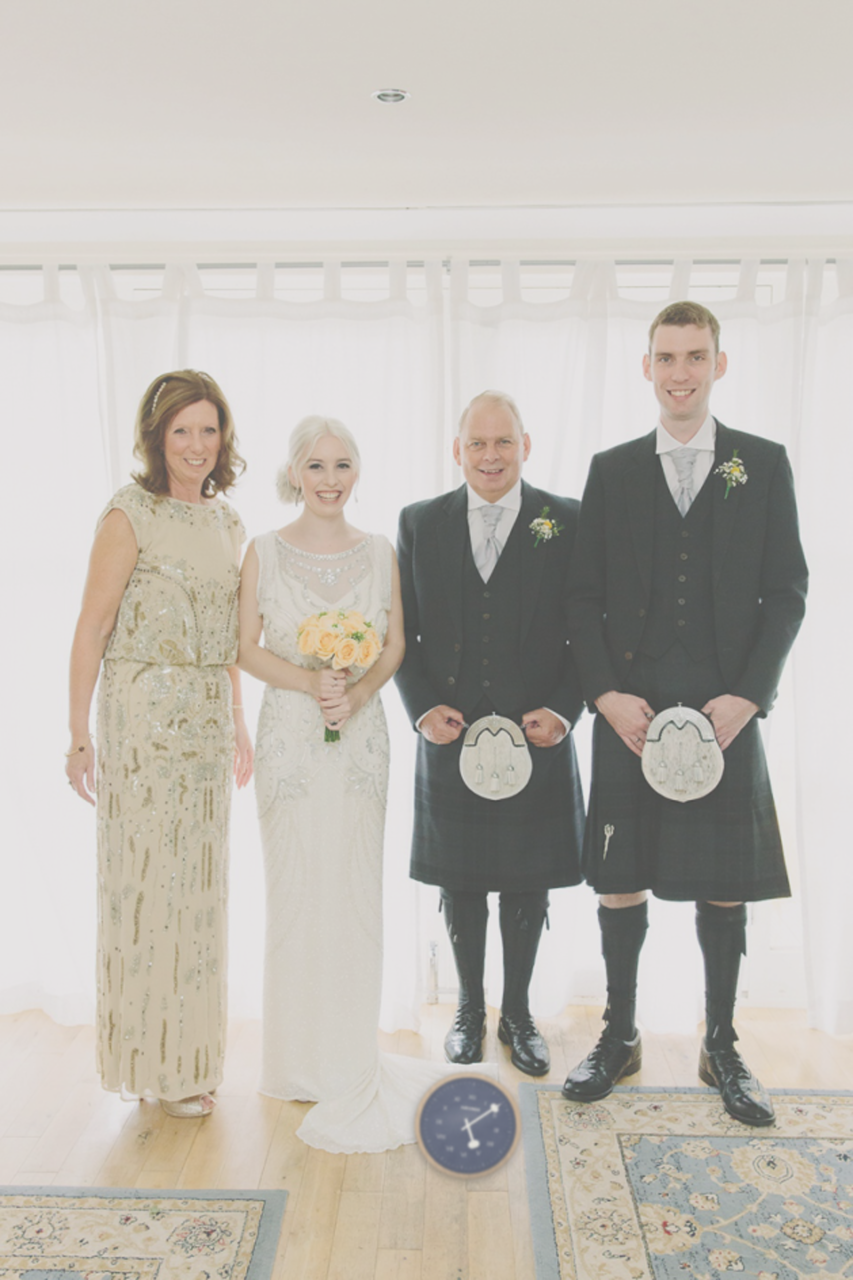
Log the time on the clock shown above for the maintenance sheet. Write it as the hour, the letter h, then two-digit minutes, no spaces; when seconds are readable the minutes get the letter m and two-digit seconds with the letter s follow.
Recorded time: 5h08
